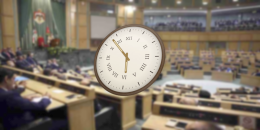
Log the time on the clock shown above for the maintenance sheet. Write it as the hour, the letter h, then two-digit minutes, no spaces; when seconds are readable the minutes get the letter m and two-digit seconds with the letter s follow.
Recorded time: 5h53
